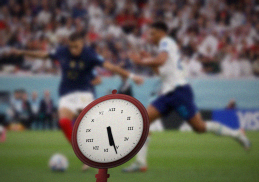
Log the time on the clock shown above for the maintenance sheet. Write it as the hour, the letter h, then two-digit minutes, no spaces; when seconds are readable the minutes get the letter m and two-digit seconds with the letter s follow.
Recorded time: 5h26
